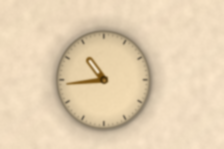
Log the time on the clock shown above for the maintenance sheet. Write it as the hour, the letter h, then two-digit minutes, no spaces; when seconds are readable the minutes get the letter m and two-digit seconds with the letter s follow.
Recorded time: 10h44
